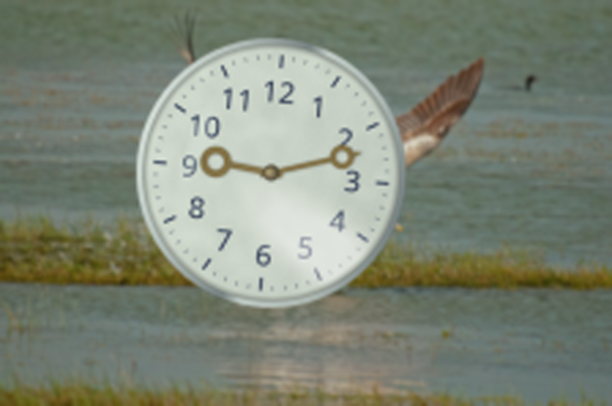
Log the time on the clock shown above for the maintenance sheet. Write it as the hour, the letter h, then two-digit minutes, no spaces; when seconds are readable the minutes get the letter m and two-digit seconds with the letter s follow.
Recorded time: 9h12
